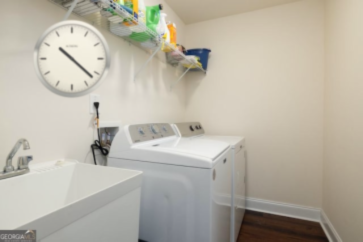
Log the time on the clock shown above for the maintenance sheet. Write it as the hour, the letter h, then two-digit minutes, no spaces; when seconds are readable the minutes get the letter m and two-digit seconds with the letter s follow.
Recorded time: 10h22
